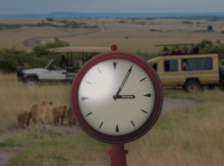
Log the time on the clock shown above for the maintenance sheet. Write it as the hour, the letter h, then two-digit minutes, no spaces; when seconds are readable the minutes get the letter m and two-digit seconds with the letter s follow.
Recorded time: 3h05
